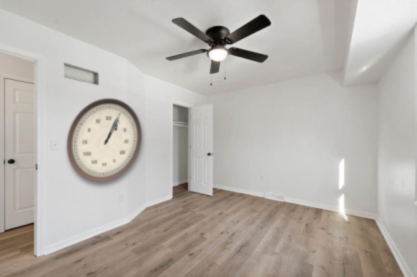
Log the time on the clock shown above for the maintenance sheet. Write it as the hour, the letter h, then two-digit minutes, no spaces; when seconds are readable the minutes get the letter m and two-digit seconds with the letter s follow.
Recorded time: 1h04
